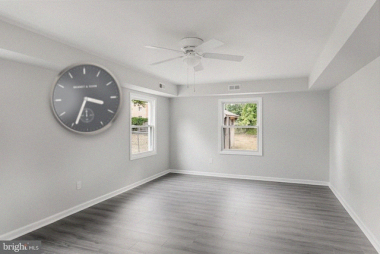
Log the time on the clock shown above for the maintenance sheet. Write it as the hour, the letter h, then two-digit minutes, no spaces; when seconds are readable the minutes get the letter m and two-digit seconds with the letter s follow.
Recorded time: 3h34
